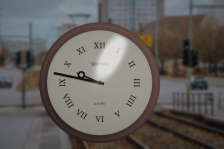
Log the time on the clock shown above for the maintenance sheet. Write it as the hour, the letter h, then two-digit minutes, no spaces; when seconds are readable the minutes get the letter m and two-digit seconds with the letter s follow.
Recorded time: 9h47
